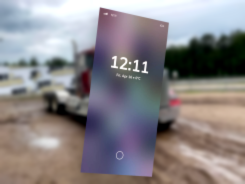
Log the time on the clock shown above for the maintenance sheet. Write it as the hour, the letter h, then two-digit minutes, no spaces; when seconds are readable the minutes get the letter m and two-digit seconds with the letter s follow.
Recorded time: 12h11
